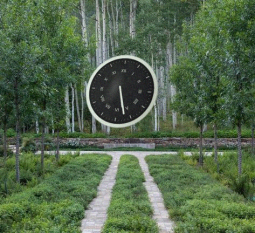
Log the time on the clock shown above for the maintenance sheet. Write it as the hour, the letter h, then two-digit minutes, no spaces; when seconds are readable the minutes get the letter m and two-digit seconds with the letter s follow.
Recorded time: 5h27
